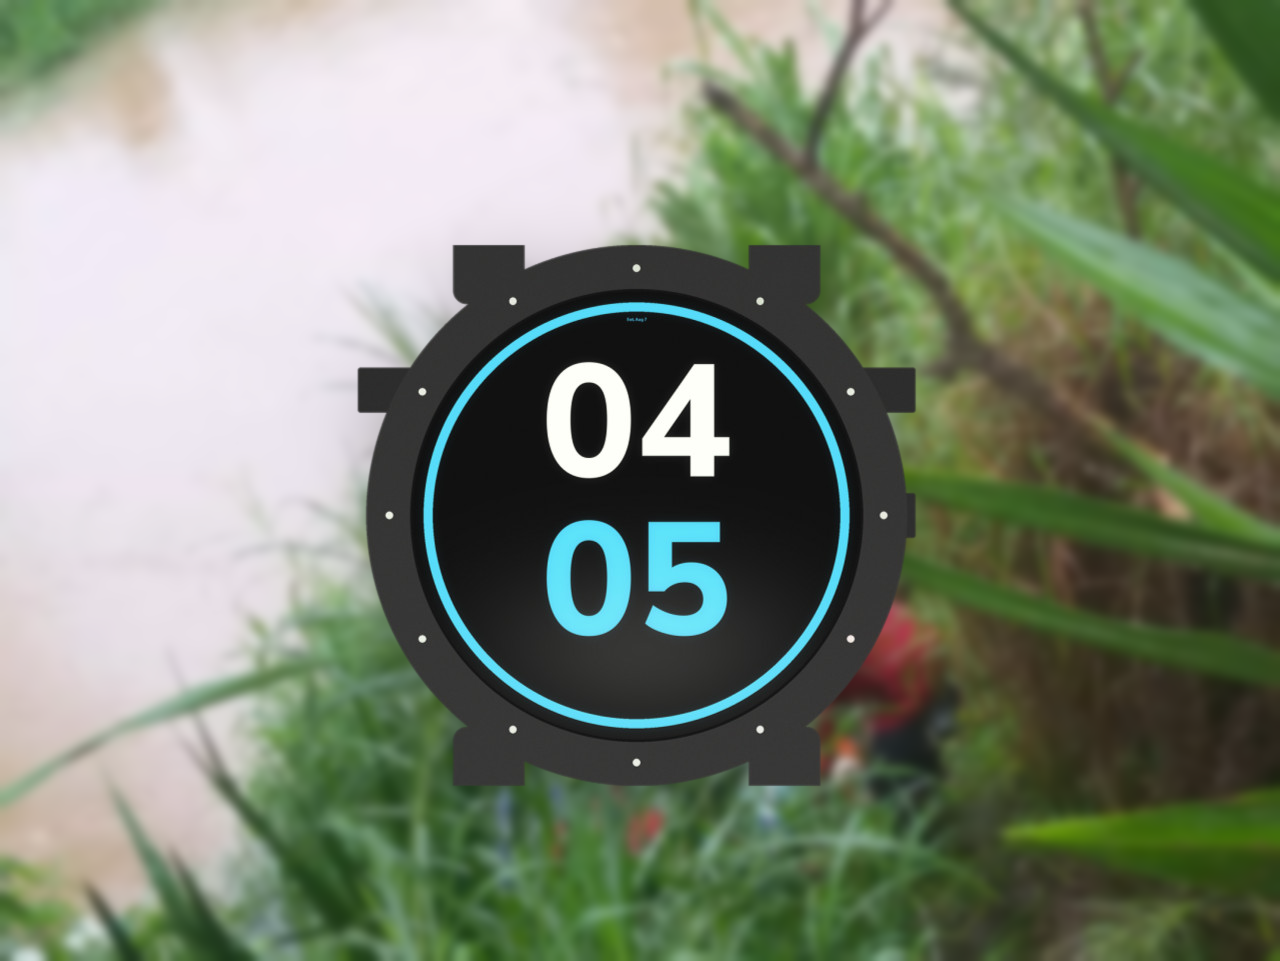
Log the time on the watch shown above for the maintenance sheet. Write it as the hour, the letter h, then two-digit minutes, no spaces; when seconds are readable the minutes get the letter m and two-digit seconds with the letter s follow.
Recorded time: 4h05
